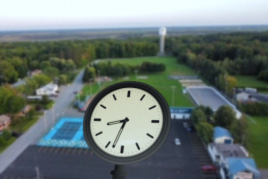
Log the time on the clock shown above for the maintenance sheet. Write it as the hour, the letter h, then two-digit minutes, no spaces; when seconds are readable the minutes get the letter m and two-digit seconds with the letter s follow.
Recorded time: 8h33
